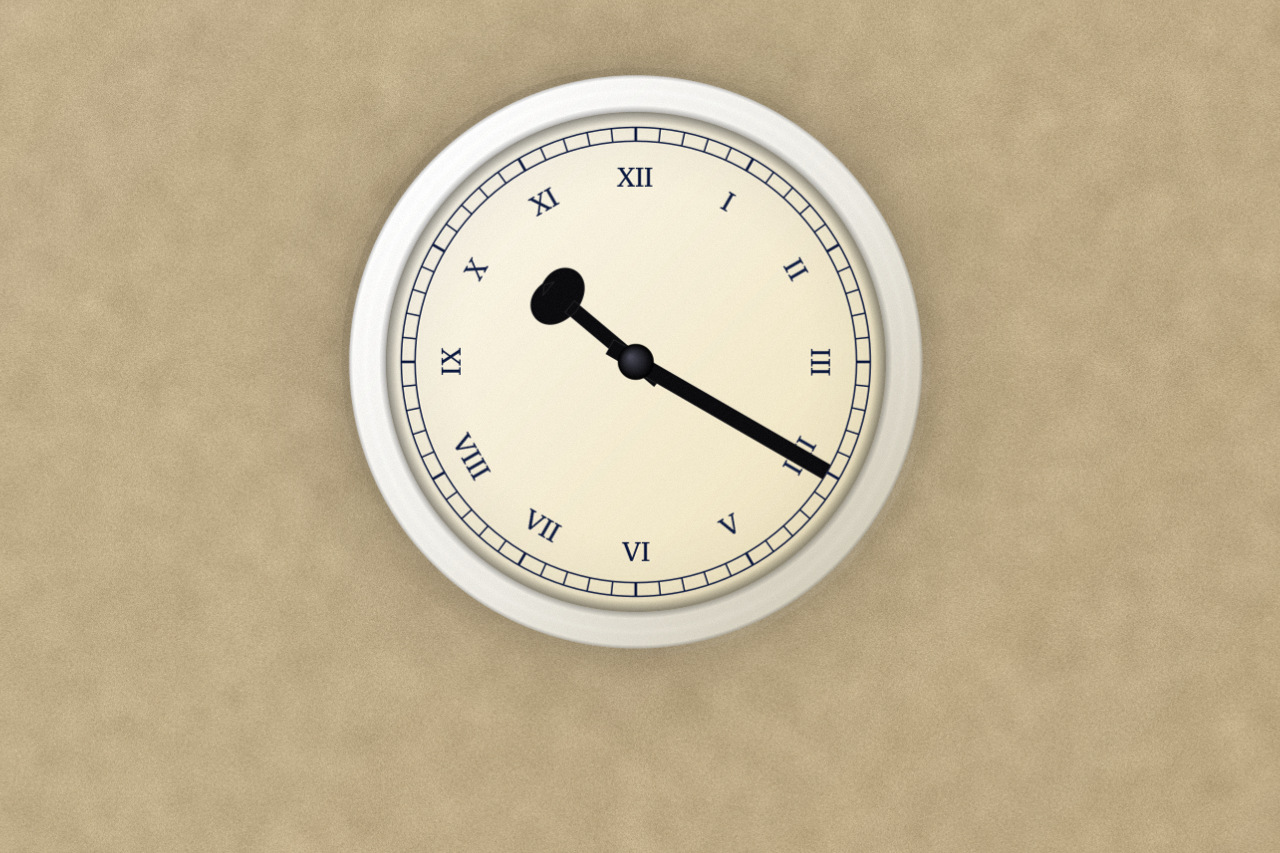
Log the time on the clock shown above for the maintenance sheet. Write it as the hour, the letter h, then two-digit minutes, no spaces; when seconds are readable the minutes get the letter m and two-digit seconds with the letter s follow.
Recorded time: 10h20
